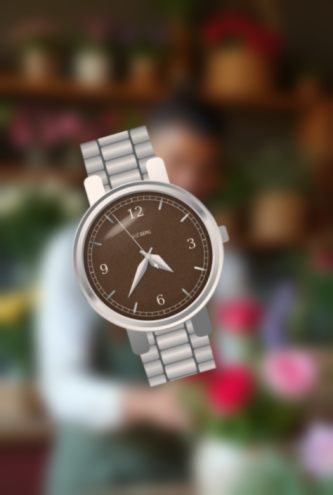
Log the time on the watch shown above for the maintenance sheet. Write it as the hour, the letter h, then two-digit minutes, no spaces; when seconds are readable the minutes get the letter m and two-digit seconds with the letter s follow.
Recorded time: 4h36m56s
